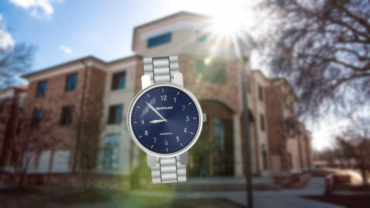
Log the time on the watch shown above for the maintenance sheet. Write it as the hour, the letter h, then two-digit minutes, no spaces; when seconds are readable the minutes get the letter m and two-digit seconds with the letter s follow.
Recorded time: 8h53
